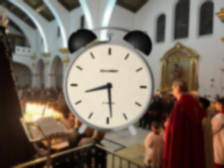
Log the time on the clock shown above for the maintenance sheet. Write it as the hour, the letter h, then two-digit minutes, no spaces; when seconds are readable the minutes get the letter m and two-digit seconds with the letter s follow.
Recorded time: 8h29
